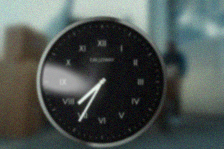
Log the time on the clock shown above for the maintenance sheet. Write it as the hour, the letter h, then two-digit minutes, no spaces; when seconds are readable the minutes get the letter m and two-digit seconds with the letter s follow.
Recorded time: 7h35
